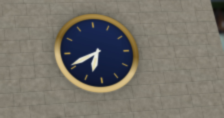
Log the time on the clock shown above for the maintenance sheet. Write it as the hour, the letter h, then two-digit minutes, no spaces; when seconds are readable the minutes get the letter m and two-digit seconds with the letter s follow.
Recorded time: 6h41
